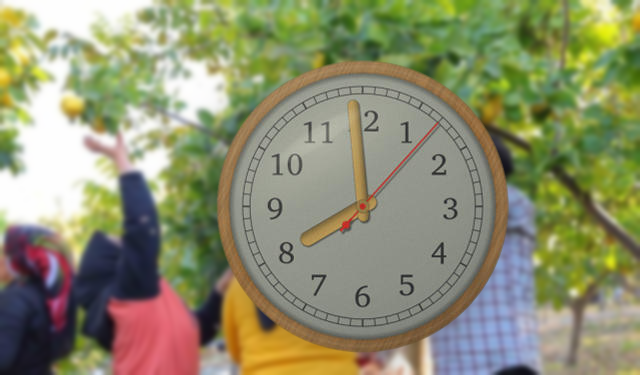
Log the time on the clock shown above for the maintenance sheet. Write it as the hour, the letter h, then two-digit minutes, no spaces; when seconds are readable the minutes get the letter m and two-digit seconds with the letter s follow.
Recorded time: 7h59m07s
